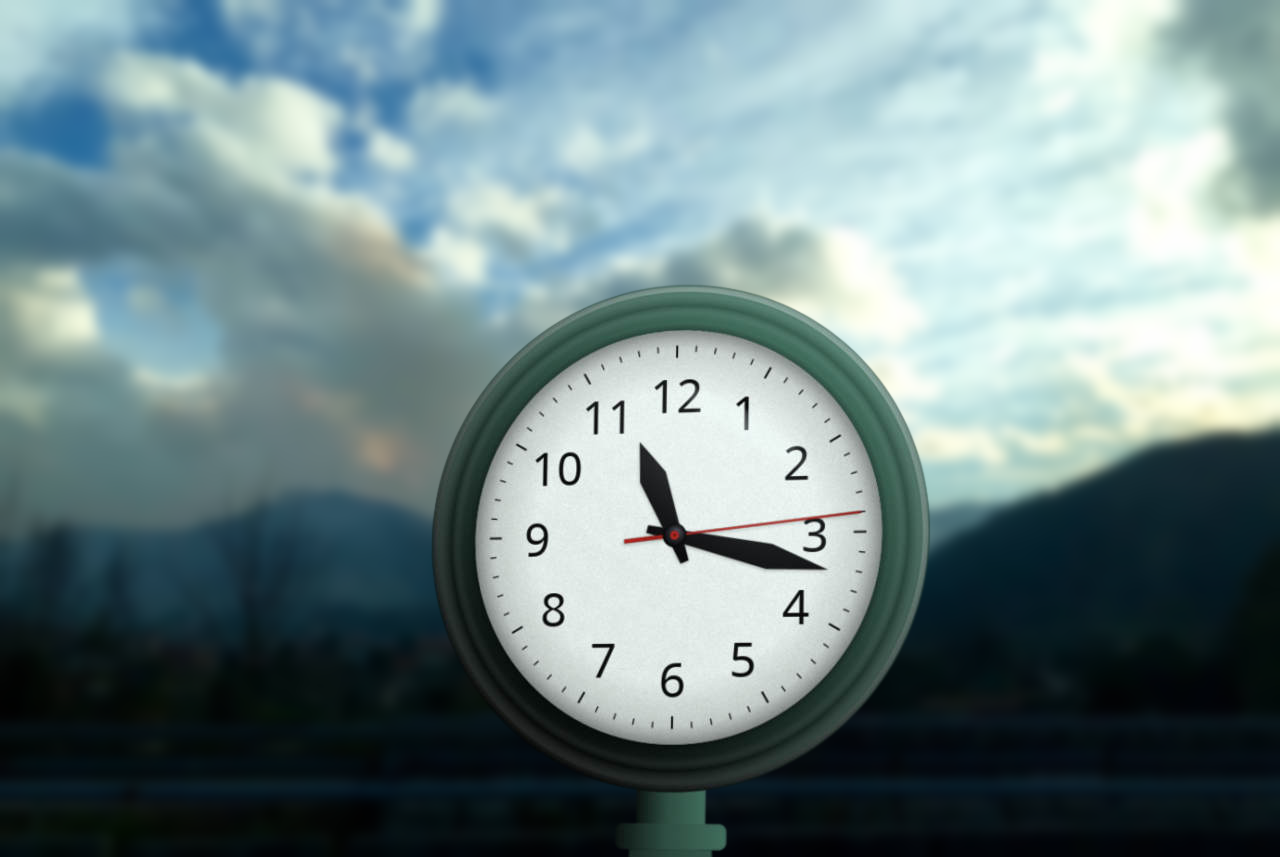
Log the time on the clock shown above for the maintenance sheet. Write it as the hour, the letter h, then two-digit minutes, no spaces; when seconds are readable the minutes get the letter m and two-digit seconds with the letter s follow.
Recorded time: 11h17m14s
